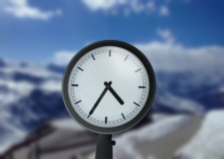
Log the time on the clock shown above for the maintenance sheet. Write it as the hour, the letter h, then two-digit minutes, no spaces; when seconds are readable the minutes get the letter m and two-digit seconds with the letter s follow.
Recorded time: 4h35
